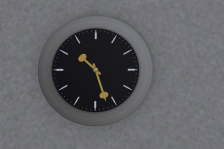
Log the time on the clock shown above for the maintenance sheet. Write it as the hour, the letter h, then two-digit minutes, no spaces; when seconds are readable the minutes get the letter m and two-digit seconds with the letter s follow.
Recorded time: 10h27
